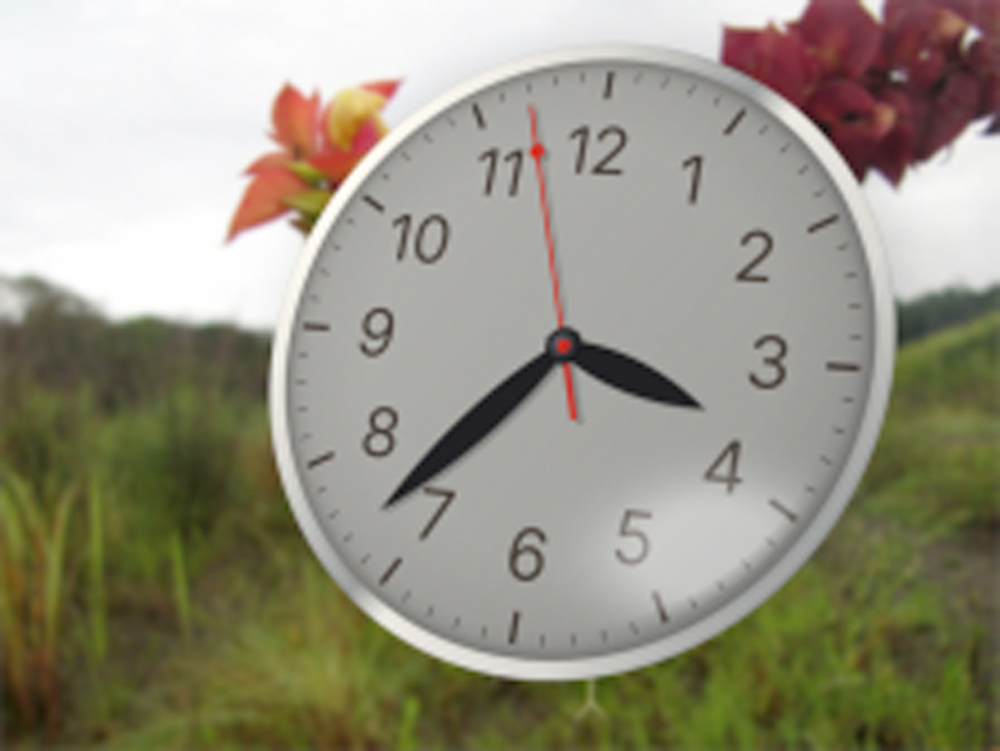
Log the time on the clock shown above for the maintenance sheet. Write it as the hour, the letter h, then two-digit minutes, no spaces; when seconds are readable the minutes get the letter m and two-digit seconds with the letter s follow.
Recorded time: 3h36m57s
